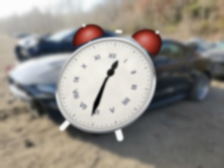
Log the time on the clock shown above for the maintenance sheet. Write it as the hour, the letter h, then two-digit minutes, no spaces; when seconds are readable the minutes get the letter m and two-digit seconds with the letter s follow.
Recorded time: 12h31
